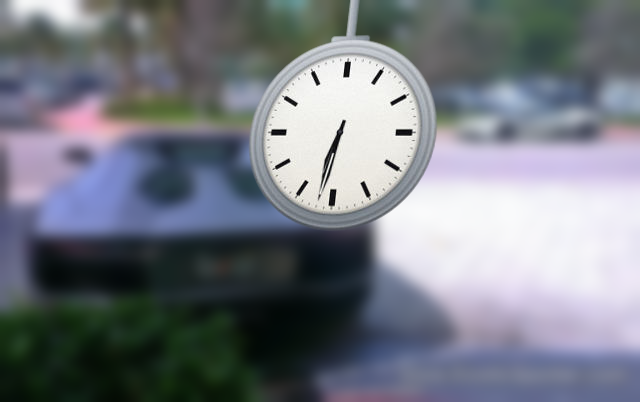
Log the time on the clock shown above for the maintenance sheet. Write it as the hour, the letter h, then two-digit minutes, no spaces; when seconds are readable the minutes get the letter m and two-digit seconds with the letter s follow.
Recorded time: 6h32
